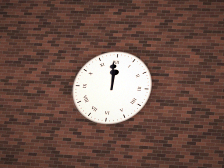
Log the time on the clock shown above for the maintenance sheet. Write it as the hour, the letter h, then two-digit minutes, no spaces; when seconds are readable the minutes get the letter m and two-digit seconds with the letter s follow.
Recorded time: 11h59
